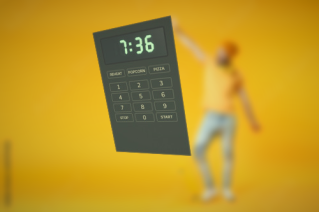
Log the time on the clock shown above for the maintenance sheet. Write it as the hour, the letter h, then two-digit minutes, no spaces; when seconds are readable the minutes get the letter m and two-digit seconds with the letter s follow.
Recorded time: 7h36
